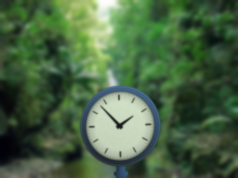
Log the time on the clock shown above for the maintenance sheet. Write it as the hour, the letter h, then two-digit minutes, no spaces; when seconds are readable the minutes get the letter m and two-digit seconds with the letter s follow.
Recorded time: 1h53
